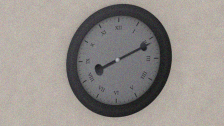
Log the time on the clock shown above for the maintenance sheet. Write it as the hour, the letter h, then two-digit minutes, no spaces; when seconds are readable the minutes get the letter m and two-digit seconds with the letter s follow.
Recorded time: 8h11
